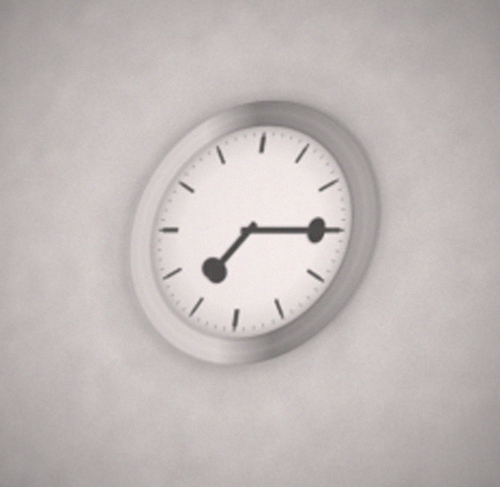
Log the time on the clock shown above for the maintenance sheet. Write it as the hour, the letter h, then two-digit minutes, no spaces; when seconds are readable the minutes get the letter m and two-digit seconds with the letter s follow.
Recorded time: 7h15
